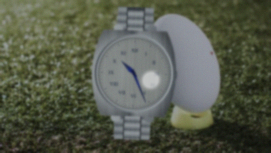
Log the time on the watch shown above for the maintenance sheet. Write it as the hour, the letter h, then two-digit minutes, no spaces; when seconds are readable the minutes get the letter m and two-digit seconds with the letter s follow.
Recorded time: 10h26
